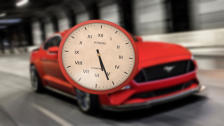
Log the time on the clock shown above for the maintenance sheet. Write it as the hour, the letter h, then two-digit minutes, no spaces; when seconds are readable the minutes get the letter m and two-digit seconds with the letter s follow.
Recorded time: 5h26
